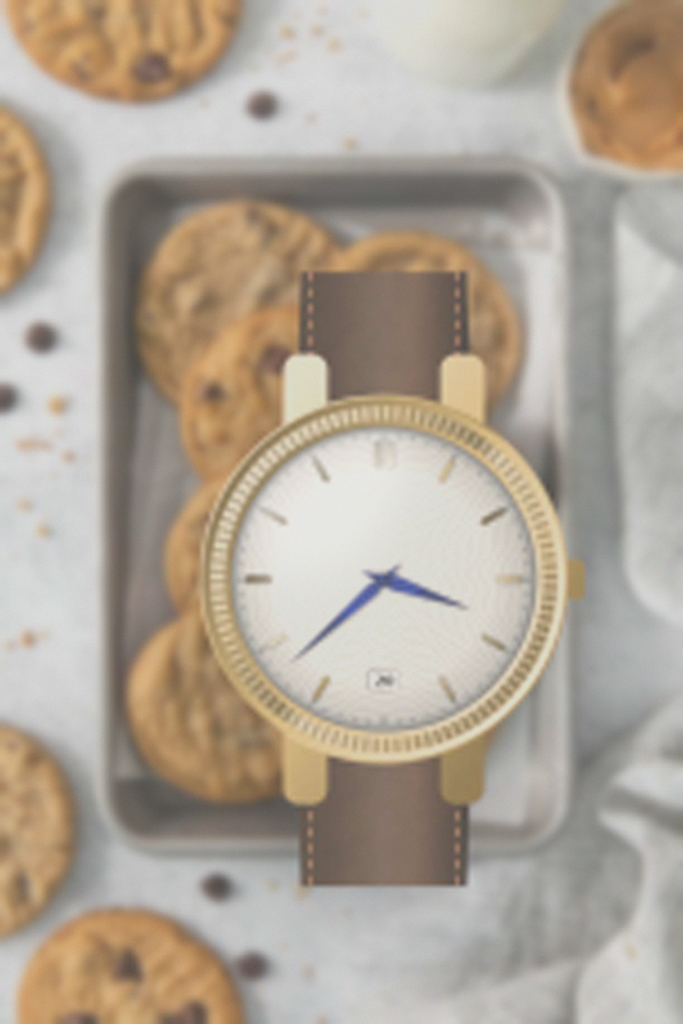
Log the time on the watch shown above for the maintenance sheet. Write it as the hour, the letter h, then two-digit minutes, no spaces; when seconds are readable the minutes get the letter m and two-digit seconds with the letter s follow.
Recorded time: 3h38
